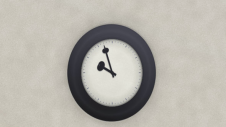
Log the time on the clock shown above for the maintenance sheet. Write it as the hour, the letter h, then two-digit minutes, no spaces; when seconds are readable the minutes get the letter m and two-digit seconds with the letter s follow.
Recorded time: 9h57
